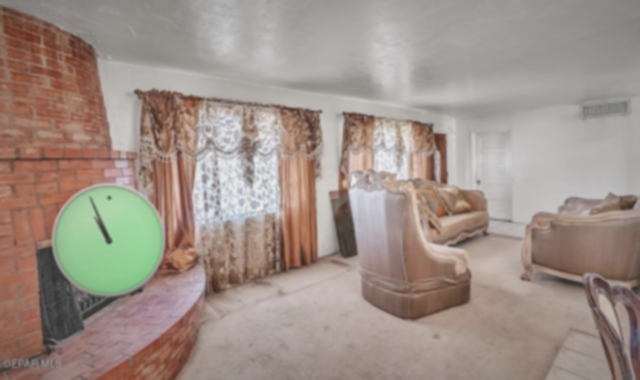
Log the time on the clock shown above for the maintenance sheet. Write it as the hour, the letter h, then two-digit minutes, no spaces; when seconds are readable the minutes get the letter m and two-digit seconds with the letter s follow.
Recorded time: 10h56
